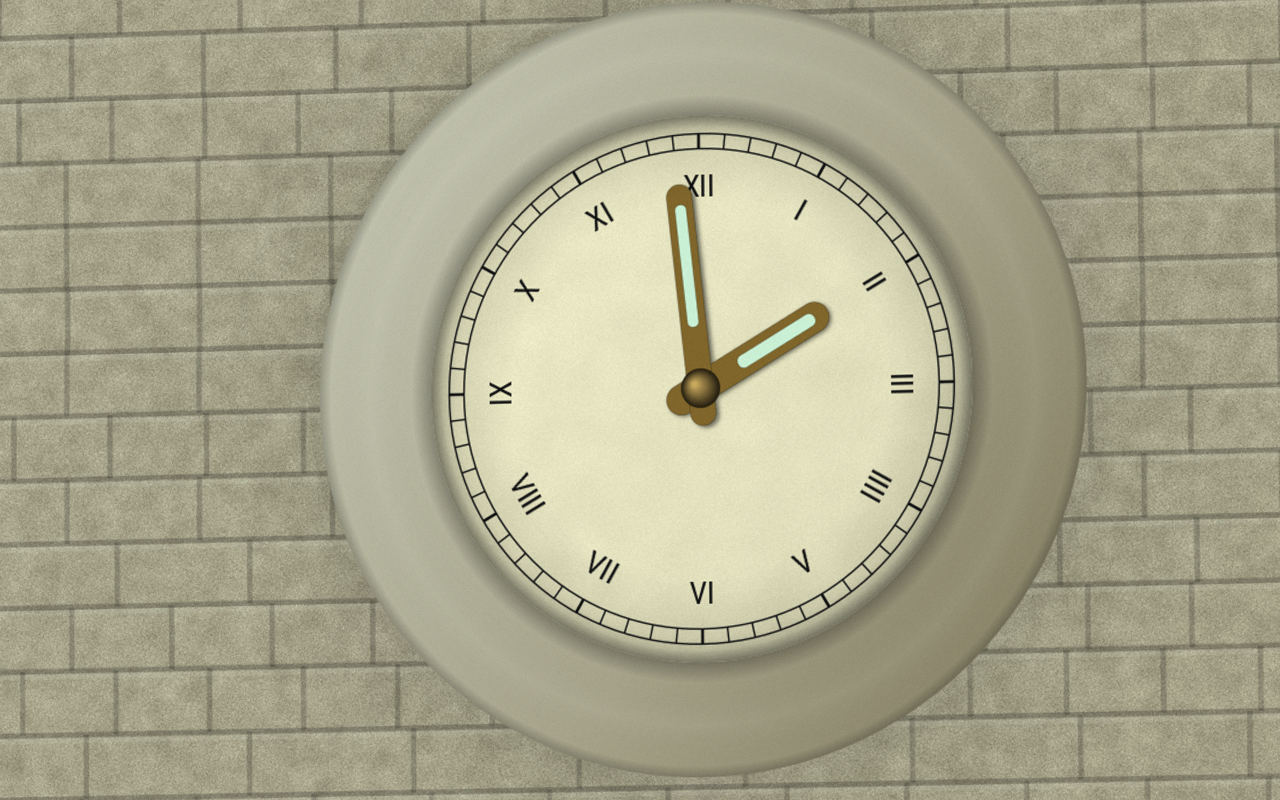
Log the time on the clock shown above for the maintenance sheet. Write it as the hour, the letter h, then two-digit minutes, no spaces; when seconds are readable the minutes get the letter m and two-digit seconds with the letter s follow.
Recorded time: 1h59
